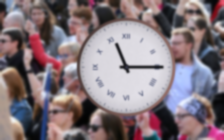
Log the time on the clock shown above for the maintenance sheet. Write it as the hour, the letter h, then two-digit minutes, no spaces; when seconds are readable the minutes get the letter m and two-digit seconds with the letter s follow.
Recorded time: 11h15
